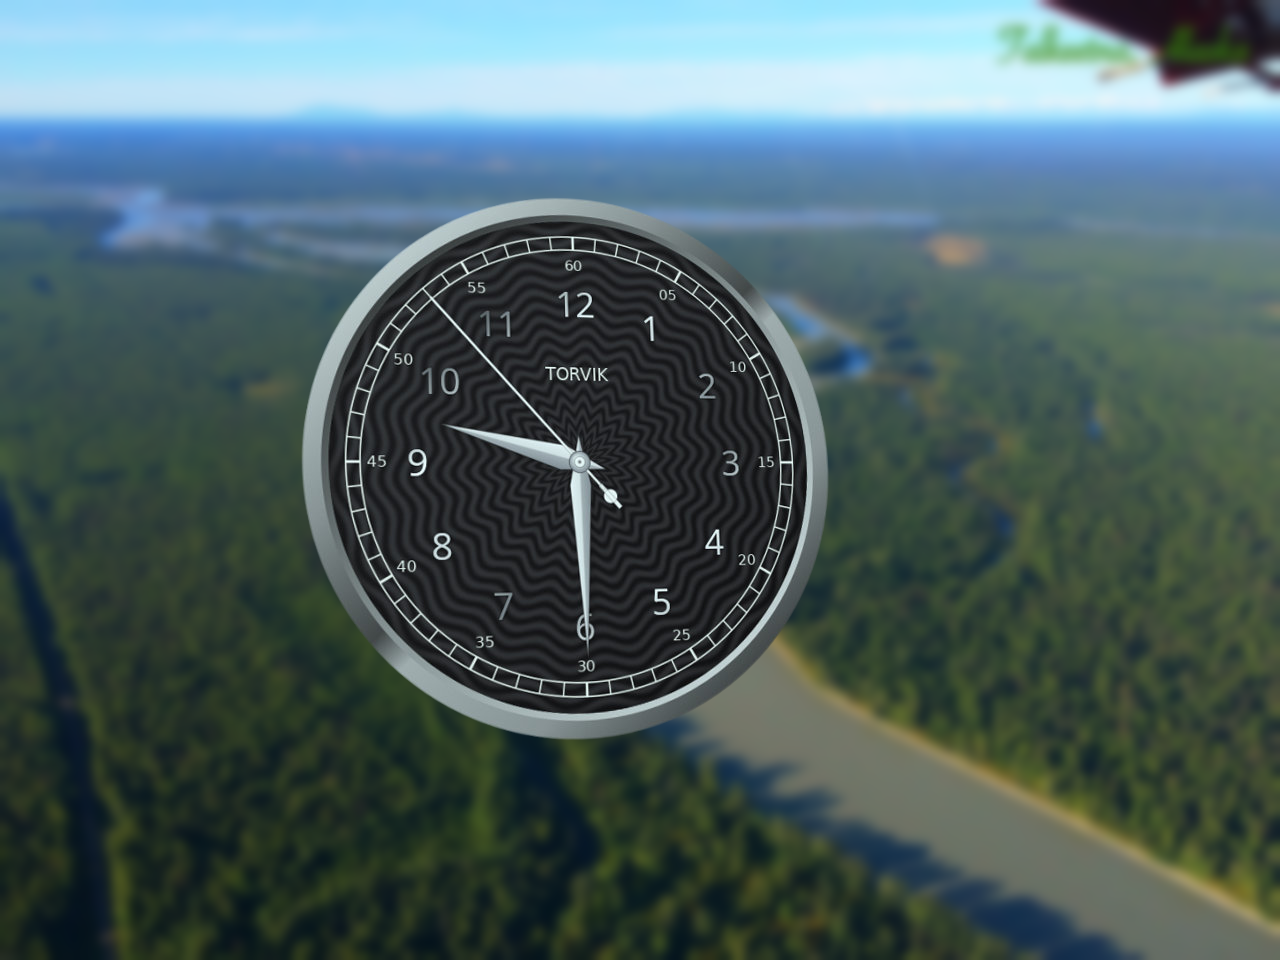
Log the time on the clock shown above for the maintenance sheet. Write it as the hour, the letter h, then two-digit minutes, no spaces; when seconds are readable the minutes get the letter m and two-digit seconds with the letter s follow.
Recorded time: 9h29m53s
